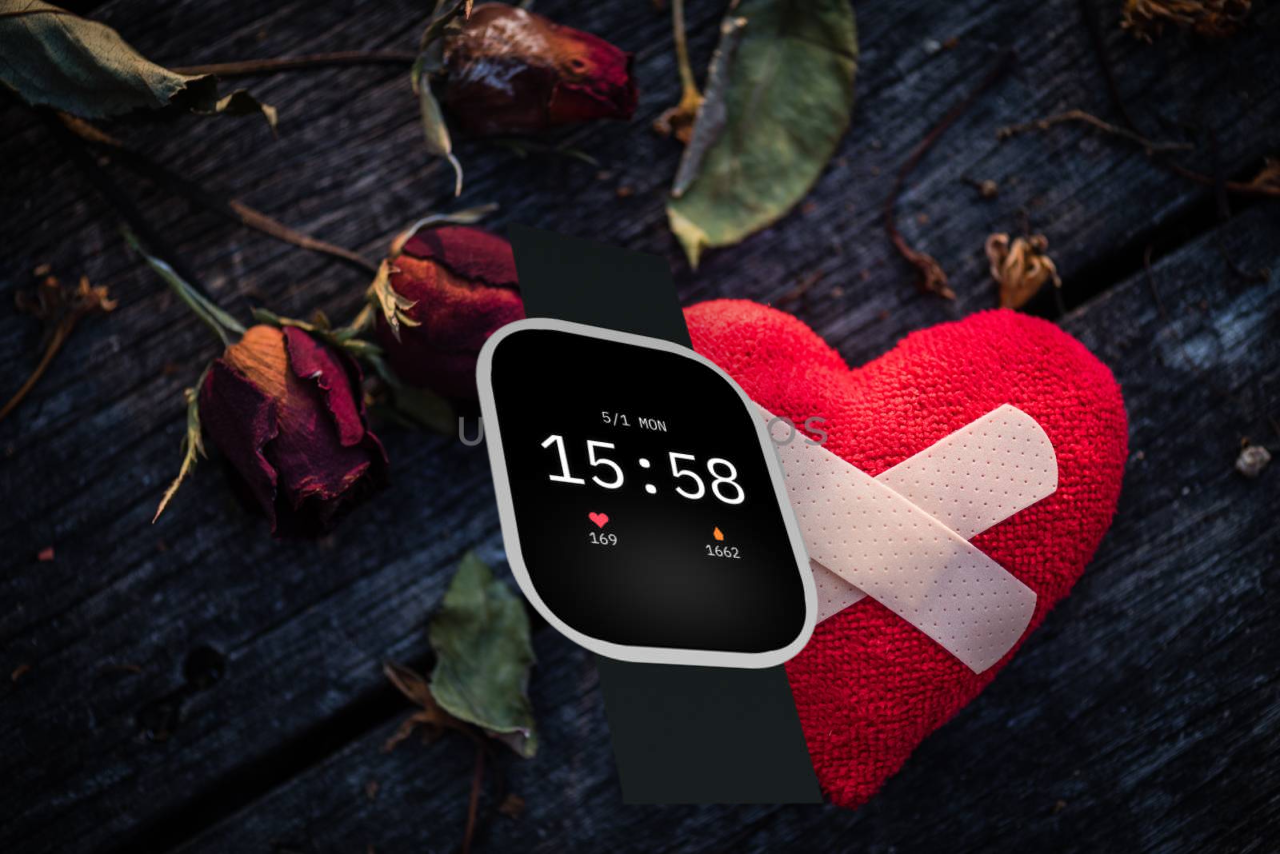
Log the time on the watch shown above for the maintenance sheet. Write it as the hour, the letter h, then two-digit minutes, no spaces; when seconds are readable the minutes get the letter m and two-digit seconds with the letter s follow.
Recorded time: 15h58
